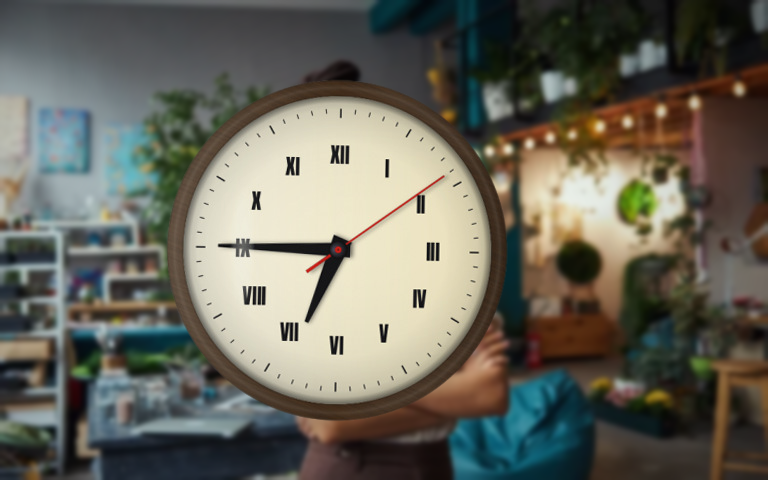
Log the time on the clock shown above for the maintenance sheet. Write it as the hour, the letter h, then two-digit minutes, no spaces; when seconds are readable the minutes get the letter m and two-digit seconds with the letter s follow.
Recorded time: 6h45m09s
